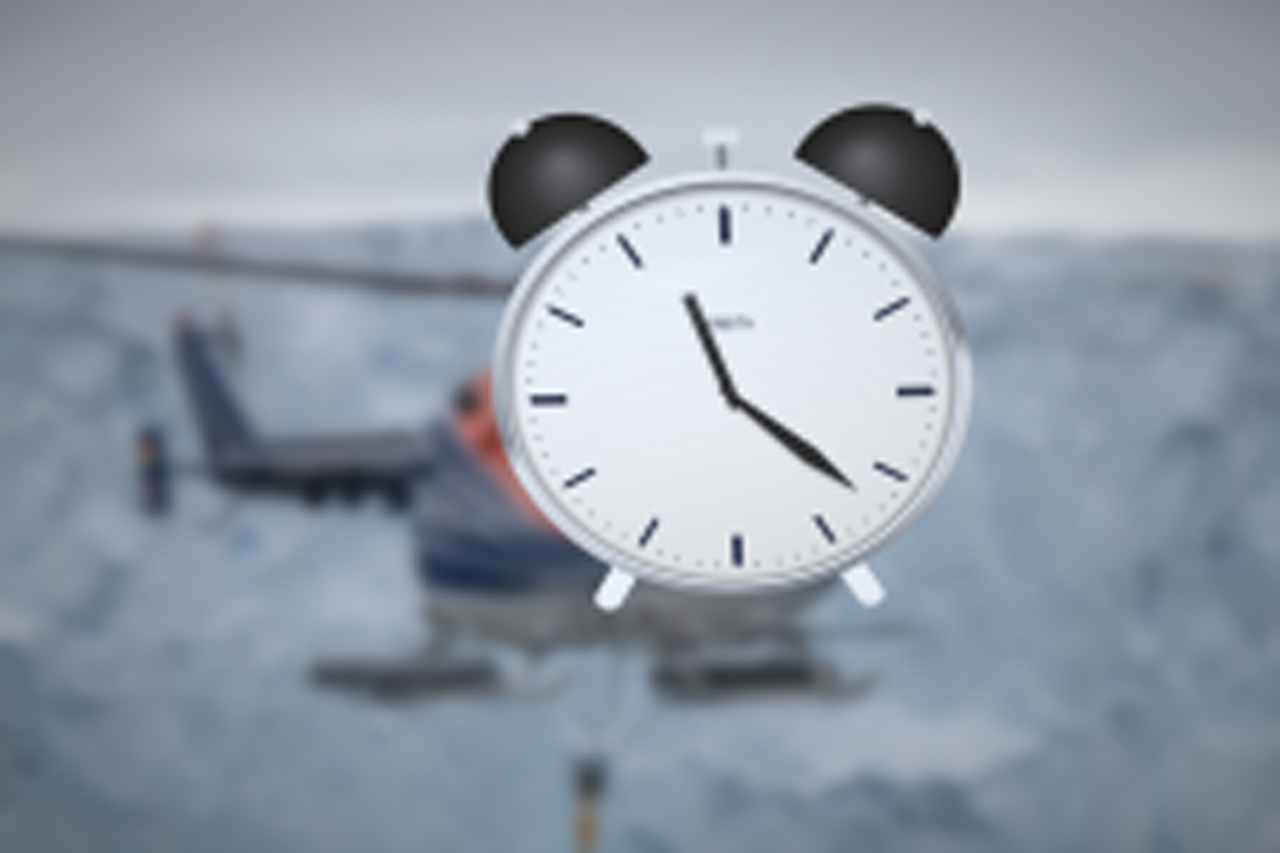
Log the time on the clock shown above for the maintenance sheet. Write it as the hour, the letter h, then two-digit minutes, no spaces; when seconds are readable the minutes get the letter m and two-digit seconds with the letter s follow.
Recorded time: 11h22
